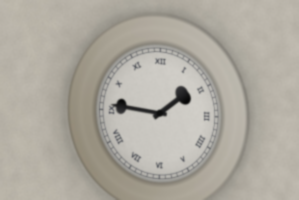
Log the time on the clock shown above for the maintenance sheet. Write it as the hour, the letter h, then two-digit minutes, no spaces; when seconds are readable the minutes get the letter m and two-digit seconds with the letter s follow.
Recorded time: 1h46
